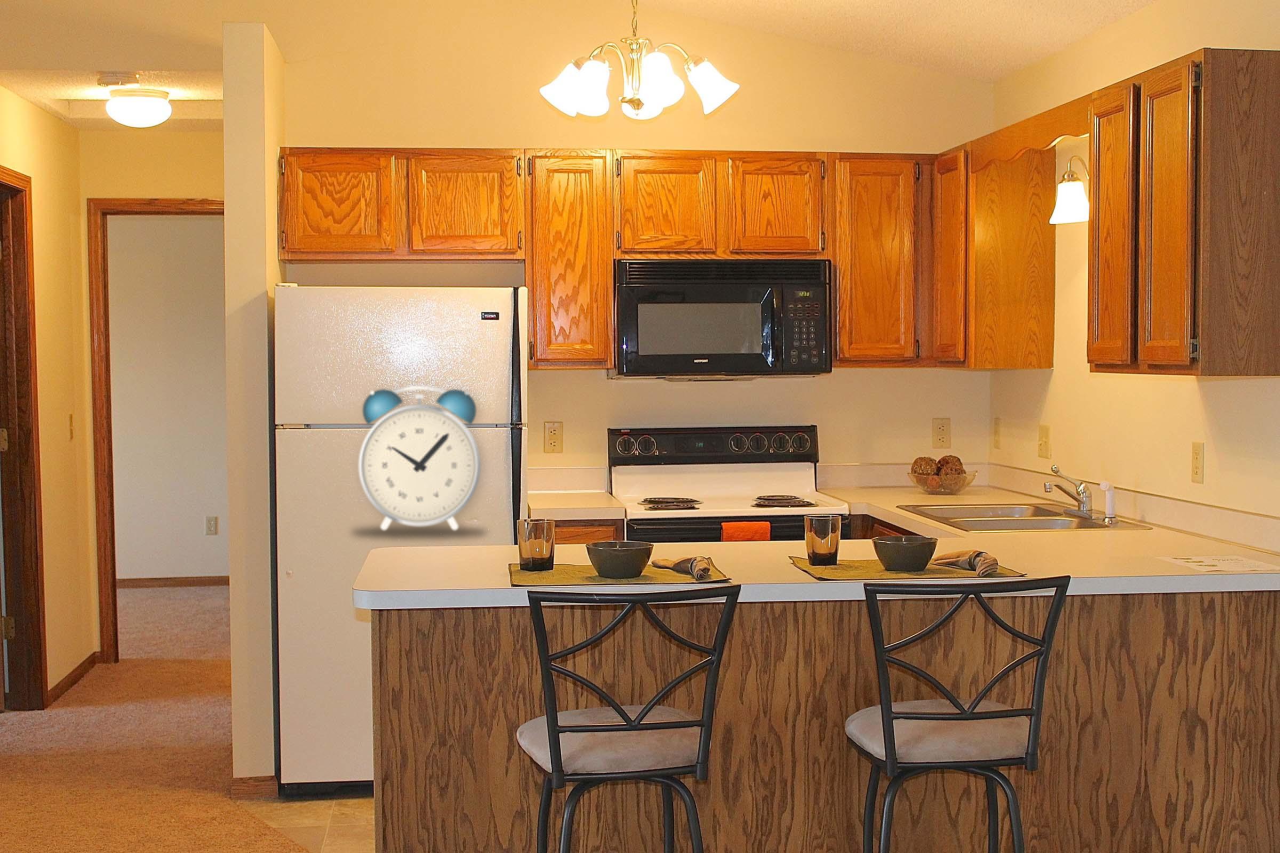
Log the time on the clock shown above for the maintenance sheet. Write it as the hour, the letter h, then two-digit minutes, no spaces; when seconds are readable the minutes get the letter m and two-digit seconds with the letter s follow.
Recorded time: 10h07
